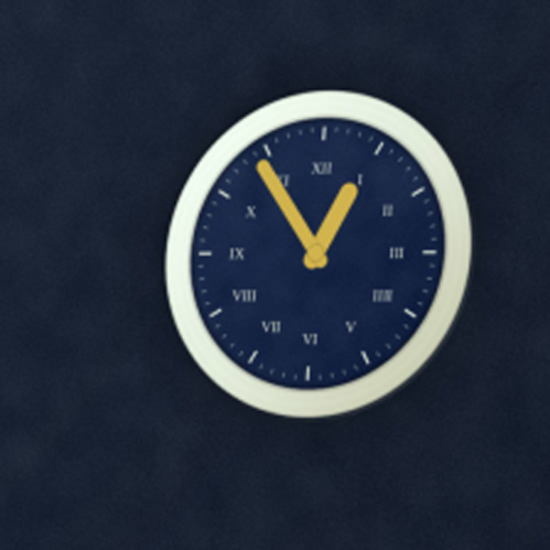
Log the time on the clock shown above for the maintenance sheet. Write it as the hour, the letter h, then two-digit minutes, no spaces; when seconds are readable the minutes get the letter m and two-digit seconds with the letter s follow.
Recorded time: 12h54
